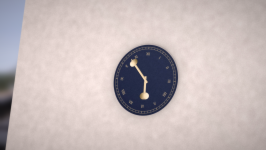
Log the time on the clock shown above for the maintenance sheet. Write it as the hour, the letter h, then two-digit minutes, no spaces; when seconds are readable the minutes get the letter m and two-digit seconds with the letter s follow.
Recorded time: 5h53
